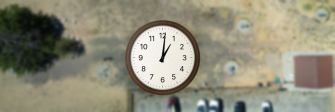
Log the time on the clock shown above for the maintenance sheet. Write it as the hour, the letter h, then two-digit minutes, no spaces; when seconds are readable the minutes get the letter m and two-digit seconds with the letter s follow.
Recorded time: 1h01
